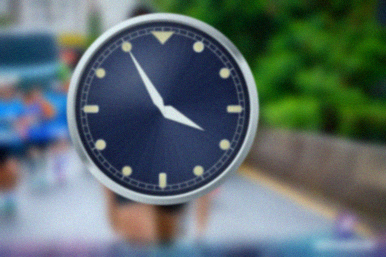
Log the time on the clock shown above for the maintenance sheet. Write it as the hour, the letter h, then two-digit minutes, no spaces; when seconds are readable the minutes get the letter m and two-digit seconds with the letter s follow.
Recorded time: 3h55
